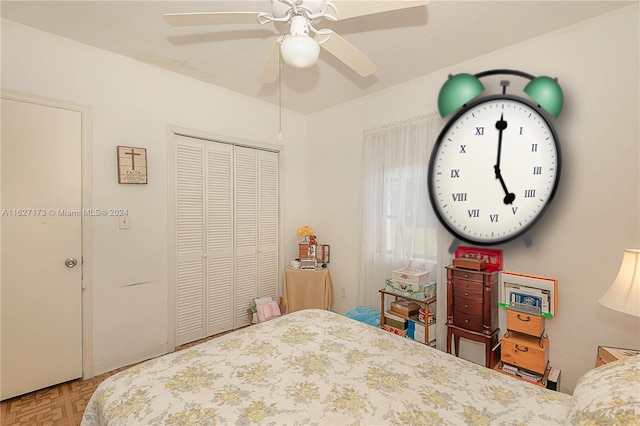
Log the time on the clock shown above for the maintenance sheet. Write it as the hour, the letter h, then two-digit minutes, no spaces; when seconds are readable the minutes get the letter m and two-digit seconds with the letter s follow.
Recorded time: 5h00
